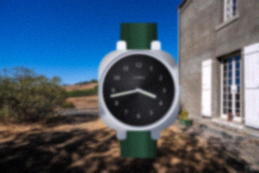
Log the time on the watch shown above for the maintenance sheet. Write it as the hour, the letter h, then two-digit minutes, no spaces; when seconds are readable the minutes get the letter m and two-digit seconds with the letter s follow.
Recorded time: 3h43
